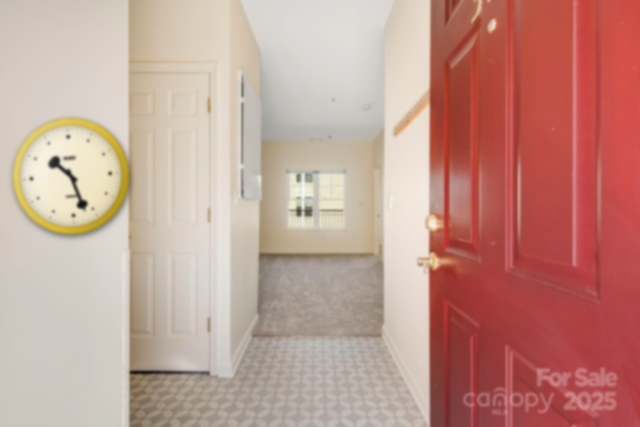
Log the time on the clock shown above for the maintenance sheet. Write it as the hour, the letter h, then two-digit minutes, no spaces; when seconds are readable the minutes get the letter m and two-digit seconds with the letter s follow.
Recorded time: 10h27
